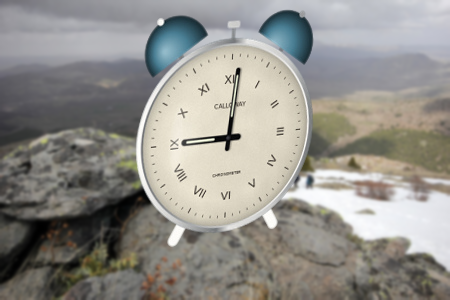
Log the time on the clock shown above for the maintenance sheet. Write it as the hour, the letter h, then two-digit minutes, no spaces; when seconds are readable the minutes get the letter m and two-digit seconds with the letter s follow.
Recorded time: 9h01
